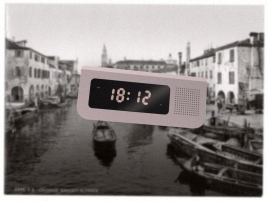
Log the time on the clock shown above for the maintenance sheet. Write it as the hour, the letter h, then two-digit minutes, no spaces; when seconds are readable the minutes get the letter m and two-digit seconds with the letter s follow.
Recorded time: 18h12
